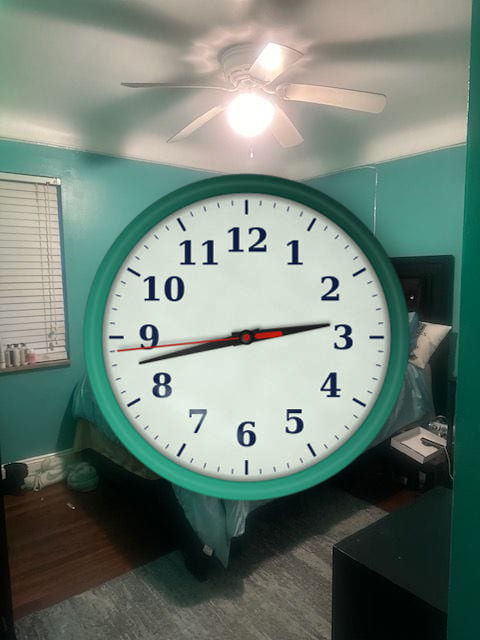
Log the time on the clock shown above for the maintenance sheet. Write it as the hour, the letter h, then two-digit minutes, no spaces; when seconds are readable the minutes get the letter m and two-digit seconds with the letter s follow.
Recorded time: 2h42m44s
